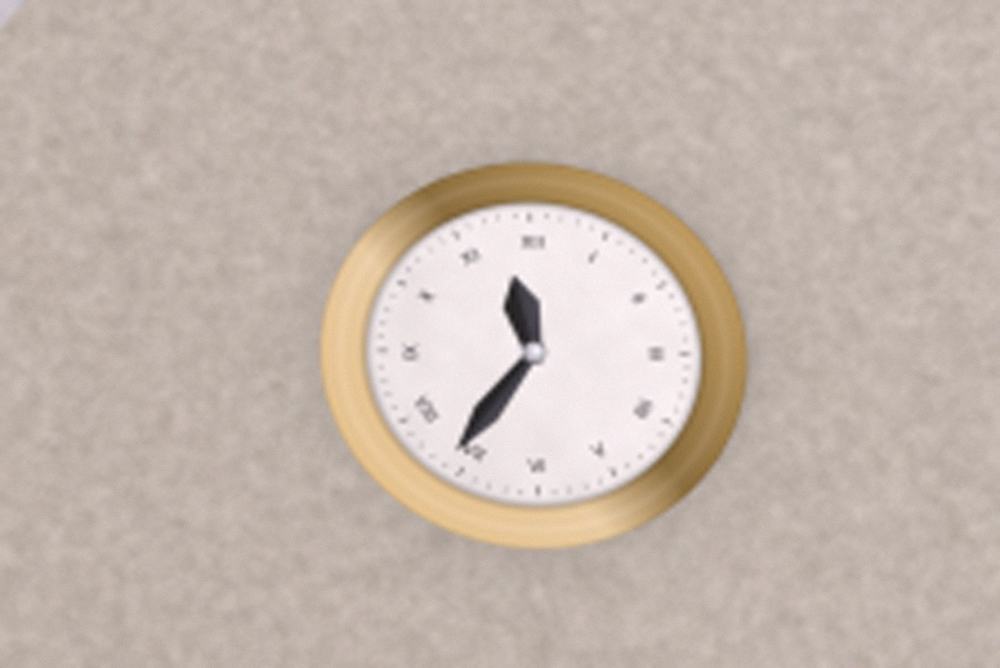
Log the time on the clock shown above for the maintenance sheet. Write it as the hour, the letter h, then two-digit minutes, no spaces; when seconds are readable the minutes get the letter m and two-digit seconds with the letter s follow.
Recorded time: 11h36
